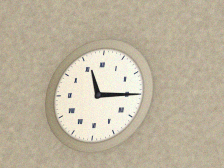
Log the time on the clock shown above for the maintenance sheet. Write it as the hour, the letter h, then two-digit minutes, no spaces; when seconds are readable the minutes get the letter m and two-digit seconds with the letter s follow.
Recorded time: 11h15
